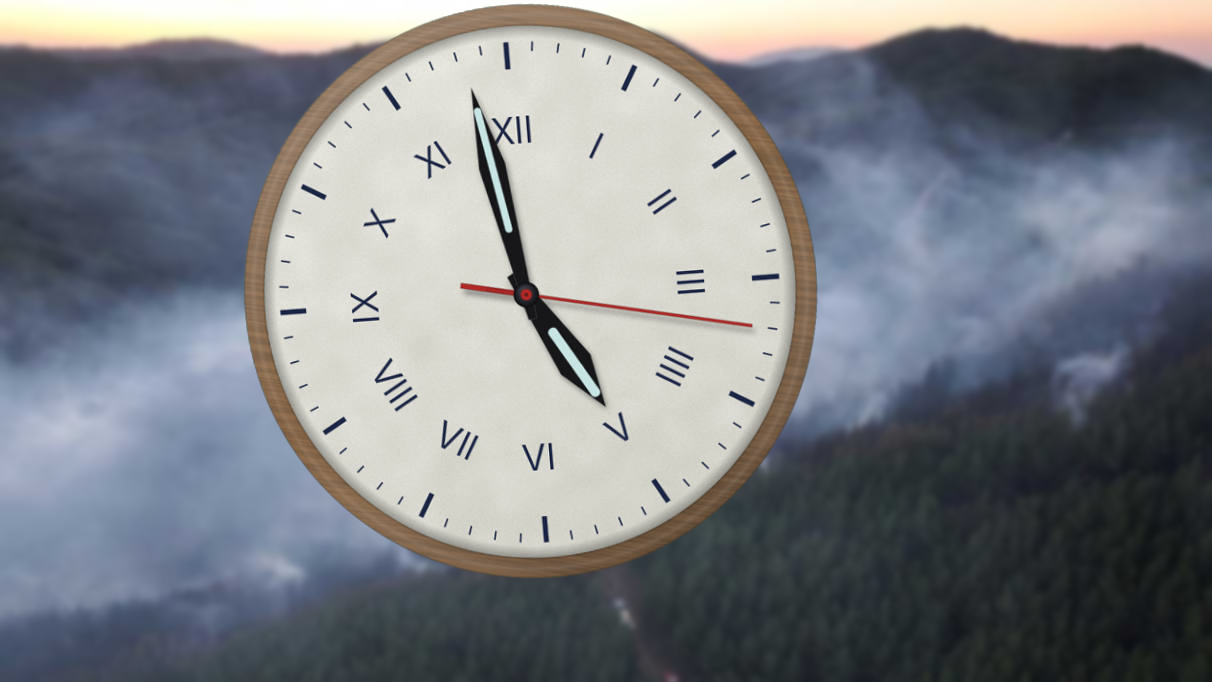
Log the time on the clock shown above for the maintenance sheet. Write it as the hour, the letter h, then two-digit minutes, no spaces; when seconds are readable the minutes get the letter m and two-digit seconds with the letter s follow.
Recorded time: 4h58m17s
